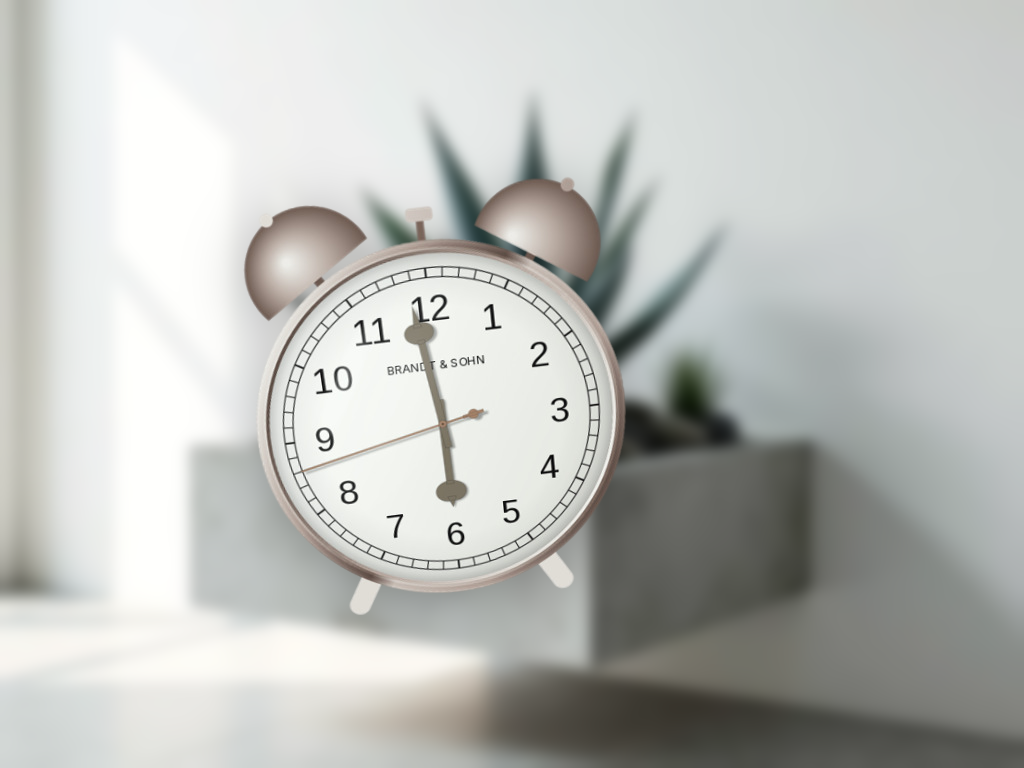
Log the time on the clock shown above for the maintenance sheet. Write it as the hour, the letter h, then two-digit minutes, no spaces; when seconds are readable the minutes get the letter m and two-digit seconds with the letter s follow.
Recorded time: 5h58m43s
